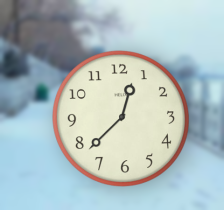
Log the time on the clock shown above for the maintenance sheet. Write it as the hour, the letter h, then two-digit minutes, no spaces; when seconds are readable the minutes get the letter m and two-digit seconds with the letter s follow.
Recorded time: 12h38
